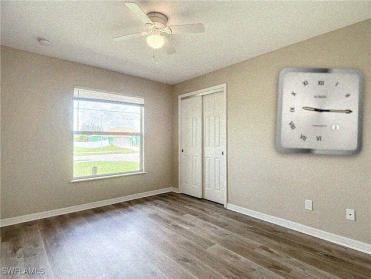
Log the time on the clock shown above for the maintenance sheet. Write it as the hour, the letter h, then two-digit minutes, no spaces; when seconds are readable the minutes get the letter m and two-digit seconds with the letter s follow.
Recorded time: 9h15
